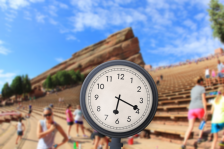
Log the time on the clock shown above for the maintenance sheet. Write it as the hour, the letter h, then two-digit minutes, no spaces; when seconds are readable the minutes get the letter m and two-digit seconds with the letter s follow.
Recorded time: 6h19
